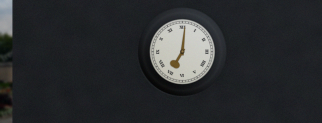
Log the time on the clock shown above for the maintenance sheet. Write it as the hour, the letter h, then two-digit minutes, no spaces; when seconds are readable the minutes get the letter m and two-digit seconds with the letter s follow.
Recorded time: 7h01
